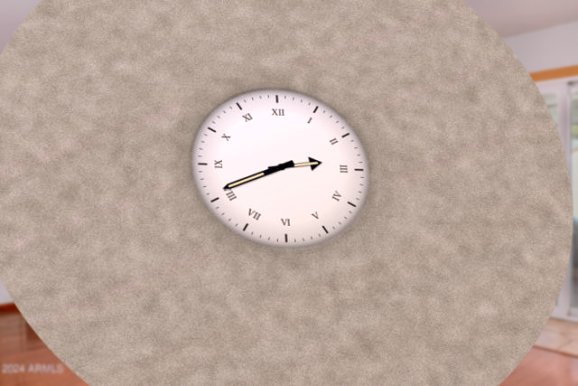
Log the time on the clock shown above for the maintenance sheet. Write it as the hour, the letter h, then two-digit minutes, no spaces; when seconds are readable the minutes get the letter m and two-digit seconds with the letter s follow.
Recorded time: 2h41
